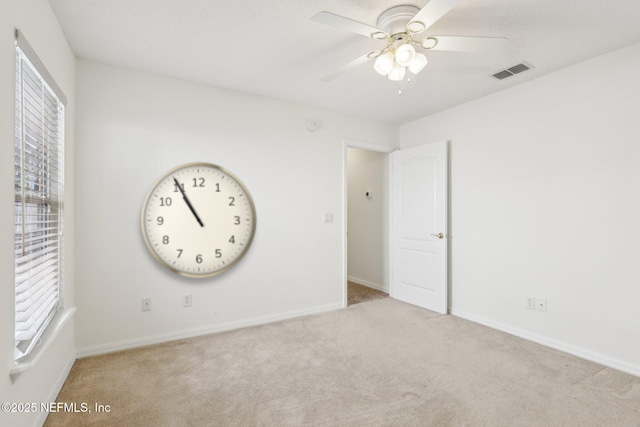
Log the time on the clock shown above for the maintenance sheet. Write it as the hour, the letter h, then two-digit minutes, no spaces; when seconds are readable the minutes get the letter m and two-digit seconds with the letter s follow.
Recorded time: 10h55
